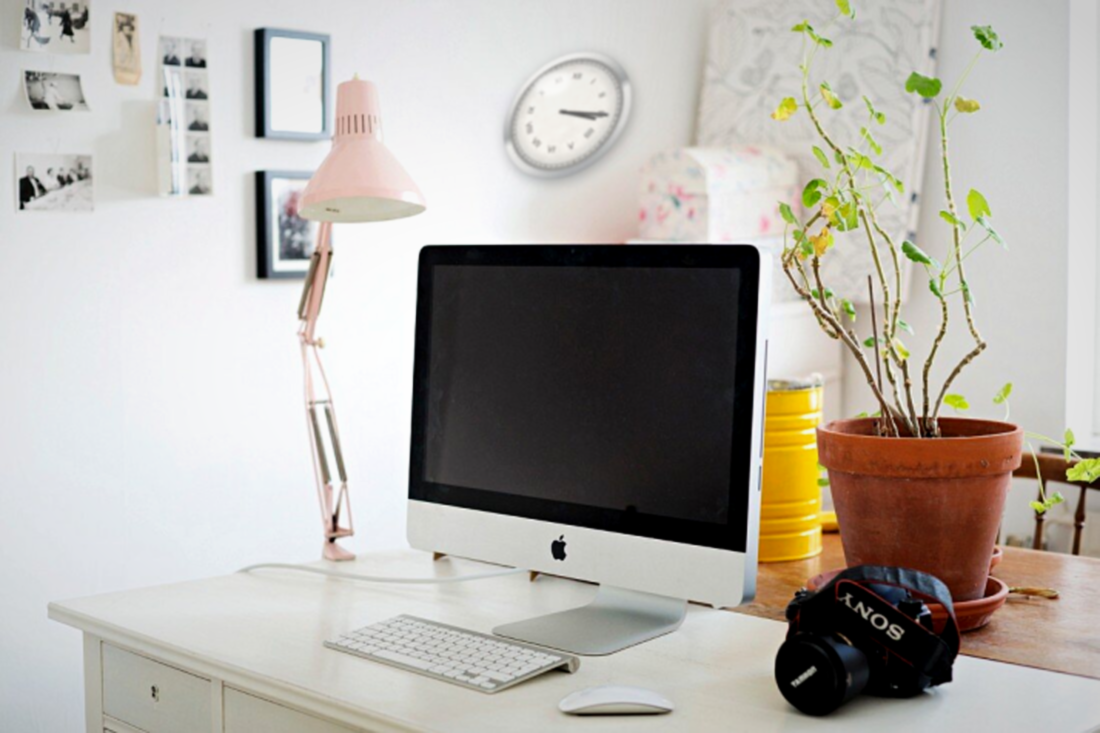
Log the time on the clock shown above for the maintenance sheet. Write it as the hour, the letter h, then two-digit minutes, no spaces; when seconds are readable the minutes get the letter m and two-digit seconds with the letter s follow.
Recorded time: 3h15
